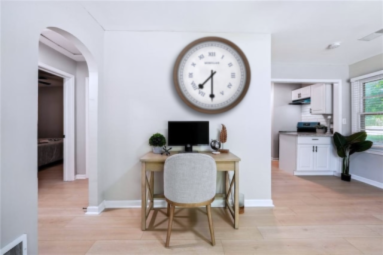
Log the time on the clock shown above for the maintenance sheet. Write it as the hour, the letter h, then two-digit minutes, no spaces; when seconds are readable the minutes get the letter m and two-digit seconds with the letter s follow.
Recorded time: 7h30
